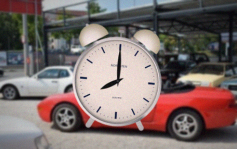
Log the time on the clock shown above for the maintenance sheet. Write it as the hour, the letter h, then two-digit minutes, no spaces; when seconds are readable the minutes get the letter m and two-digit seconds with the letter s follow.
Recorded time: 8h00
